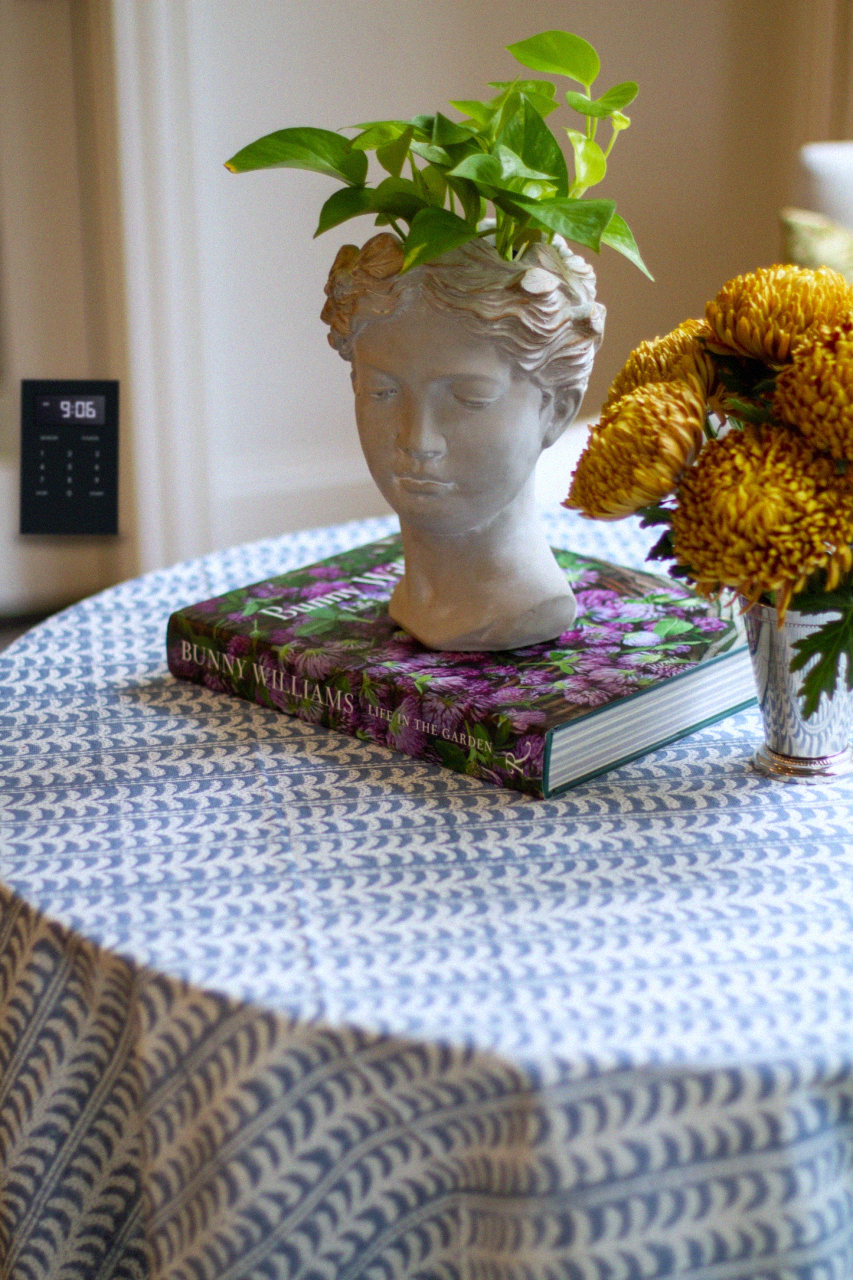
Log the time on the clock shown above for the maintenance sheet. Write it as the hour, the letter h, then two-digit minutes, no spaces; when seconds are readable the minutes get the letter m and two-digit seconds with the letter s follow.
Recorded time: 9h06
